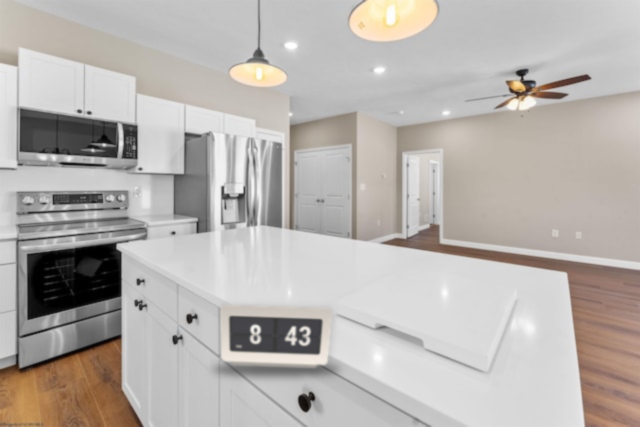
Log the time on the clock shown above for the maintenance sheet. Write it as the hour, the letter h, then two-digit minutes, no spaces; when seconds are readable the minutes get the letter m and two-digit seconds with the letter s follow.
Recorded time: 8h43
